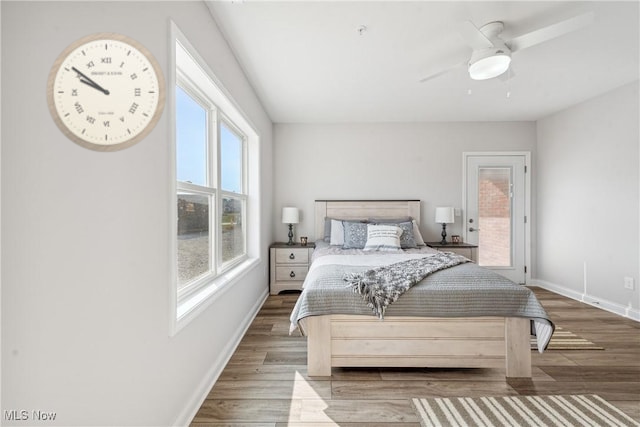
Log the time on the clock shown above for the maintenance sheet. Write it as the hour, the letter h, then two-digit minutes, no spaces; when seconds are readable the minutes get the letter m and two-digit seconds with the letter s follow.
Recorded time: 9h51
